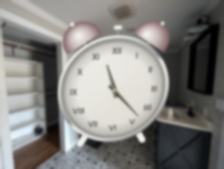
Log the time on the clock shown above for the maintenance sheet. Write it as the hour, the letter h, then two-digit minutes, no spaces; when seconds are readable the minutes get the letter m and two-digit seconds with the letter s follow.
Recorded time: 11h23
